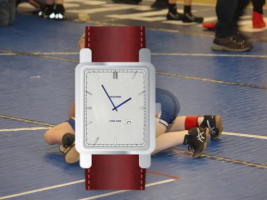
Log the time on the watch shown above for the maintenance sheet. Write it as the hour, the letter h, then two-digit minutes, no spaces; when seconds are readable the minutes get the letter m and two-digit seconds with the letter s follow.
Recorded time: 1h55
